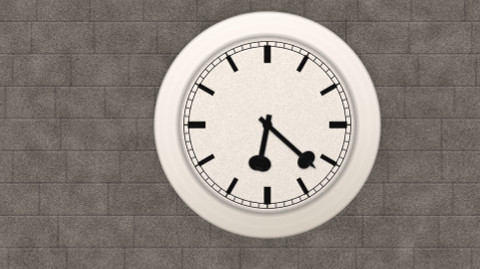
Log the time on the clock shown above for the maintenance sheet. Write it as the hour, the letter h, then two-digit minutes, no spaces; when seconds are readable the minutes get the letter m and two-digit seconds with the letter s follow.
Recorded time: 6h22
